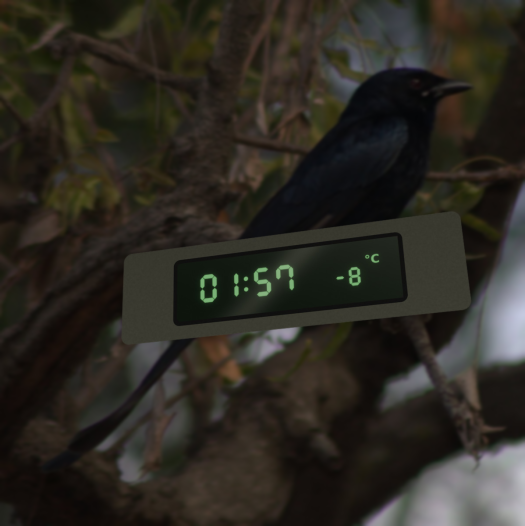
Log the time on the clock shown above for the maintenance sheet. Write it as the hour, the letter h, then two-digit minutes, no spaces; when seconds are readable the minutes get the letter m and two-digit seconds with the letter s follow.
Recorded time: 1h57
